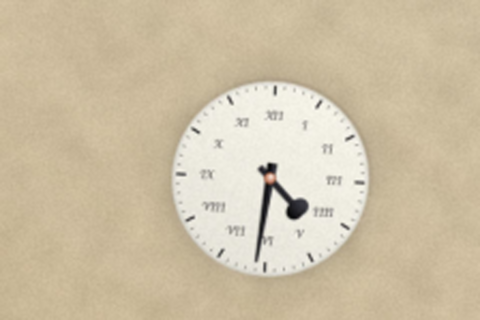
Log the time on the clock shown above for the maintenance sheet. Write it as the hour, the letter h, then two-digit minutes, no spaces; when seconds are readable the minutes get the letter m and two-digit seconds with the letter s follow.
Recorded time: 4h31
